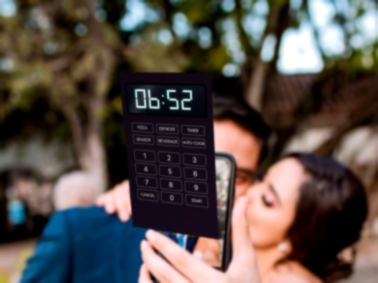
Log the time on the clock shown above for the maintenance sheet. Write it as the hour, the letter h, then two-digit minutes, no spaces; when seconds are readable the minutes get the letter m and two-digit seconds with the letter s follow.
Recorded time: 6h52
